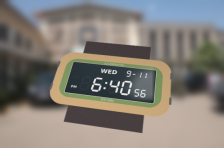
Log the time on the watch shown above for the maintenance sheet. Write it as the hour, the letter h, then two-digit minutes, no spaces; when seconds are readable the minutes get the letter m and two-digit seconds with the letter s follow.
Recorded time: 6h40m56s
